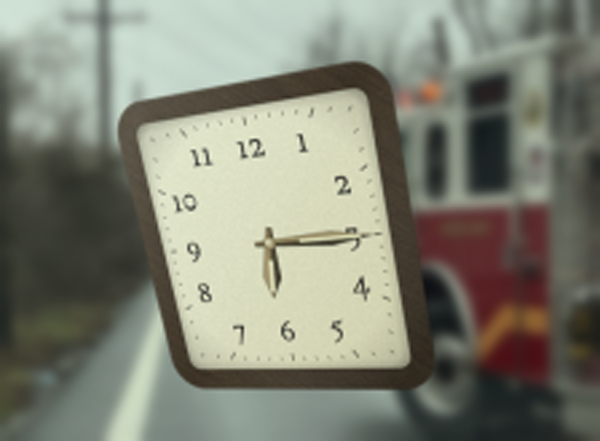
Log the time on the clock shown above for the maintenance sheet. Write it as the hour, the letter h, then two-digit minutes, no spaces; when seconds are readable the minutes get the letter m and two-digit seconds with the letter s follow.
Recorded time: 6h15
